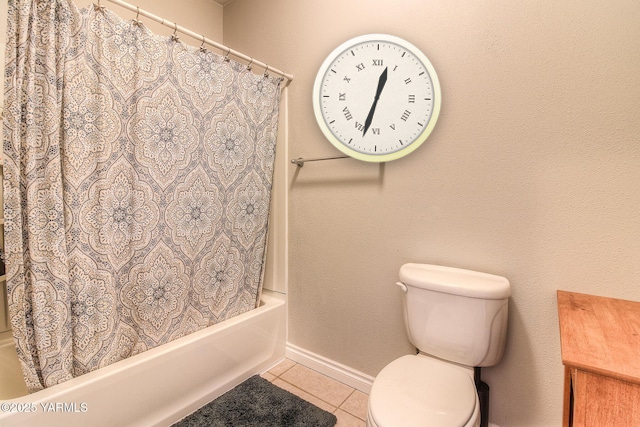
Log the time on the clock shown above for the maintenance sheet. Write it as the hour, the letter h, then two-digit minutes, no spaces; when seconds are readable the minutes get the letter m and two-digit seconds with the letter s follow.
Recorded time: 12h33
